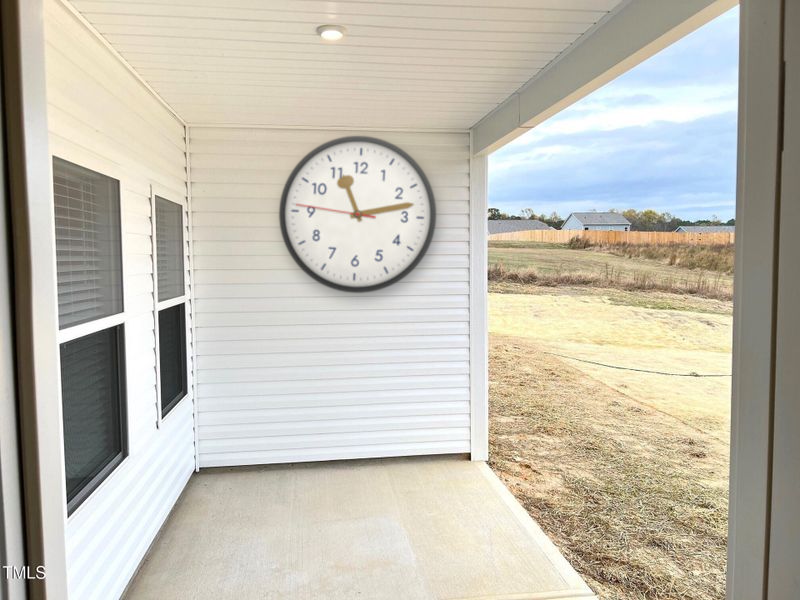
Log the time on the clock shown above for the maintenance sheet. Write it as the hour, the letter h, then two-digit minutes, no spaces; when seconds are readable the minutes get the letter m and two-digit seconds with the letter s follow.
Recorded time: 11h12m46s
